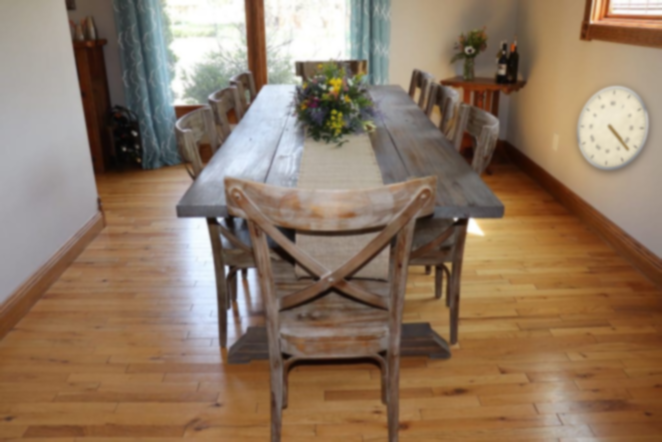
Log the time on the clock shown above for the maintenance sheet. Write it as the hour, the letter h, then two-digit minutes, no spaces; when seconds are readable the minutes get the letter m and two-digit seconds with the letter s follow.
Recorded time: 4h22
